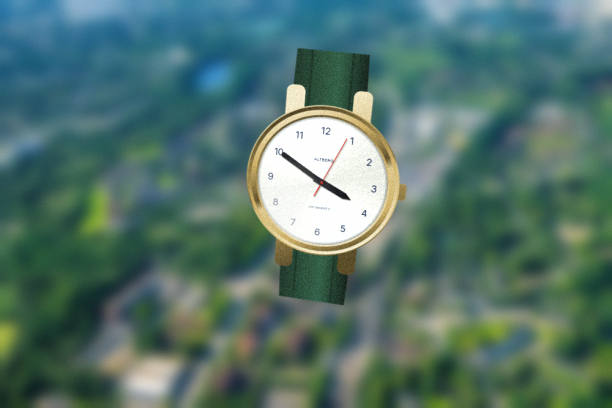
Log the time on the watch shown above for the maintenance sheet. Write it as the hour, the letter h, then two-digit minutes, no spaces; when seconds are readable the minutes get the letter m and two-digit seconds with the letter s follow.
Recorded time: 3h50m04s
